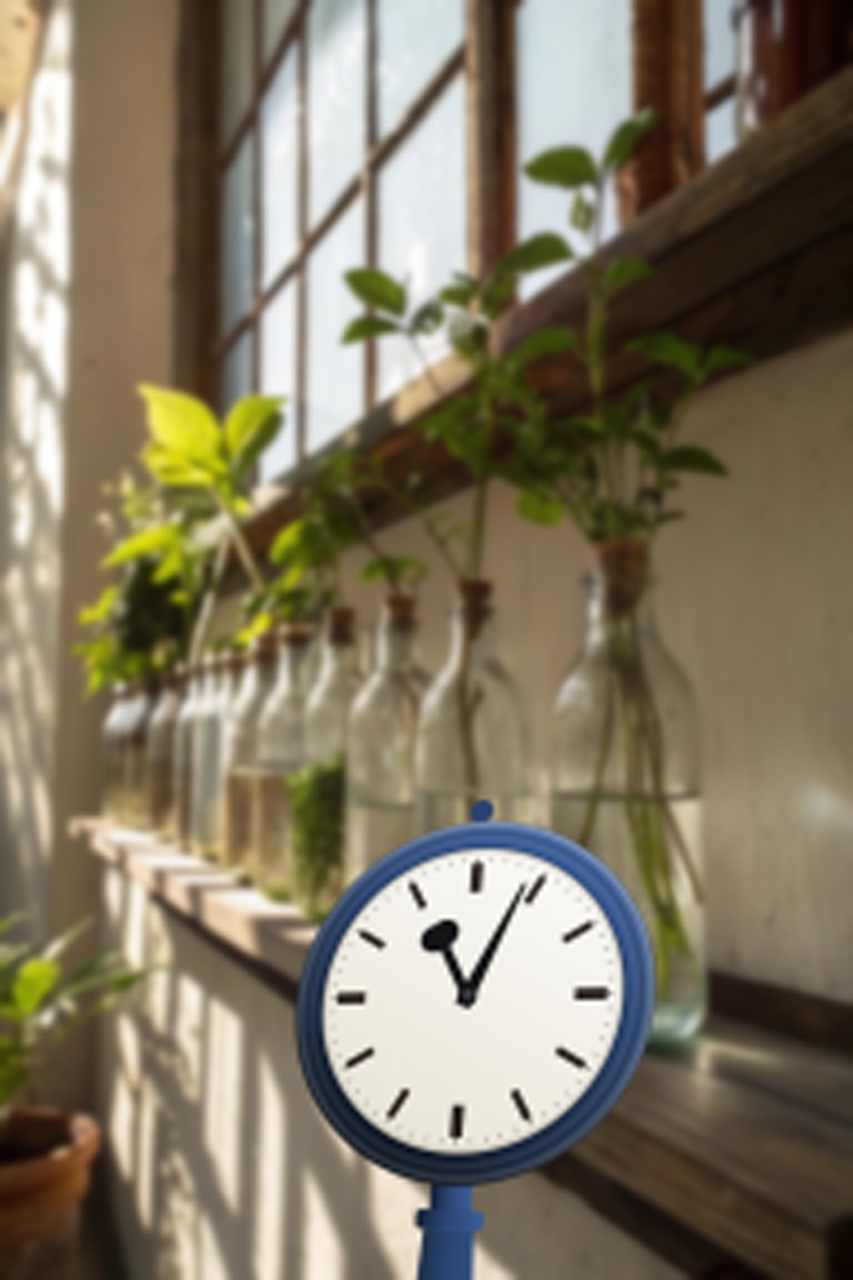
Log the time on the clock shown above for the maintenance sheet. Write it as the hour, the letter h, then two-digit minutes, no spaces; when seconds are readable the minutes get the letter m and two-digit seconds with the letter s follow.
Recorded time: 11h04
